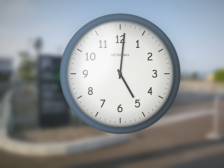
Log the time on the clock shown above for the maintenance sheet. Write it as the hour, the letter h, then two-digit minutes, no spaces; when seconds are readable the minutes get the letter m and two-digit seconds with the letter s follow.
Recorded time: 5h01
